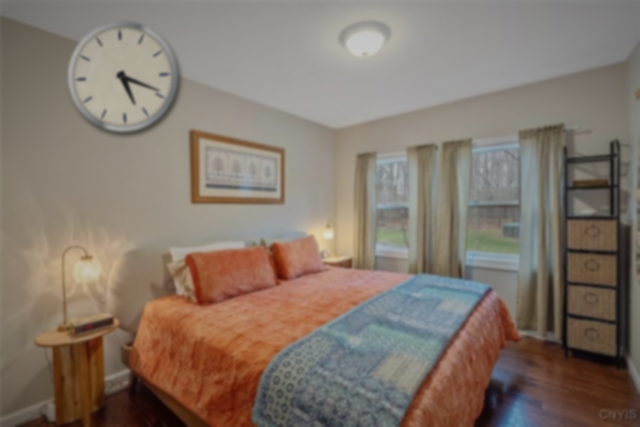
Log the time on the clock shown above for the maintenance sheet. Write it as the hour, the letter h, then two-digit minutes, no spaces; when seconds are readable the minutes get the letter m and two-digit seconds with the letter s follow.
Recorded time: 5h19
